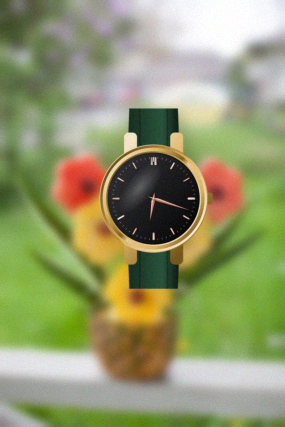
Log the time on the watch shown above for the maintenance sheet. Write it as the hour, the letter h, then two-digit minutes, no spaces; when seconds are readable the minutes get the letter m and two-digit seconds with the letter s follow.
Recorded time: 6h18
